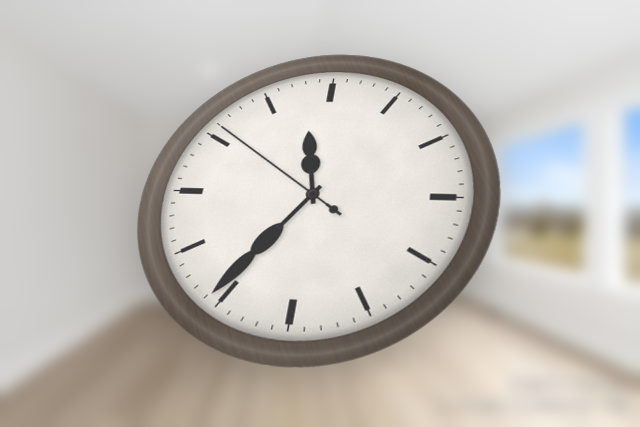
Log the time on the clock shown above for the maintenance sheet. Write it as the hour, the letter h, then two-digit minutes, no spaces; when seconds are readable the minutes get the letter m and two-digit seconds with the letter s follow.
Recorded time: 11h35m51s
